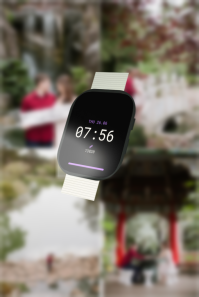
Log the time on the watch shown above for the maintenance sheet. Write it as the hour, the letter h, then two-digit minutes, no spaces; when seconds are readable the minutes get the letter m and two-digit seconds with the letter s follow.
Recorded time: 7h56
